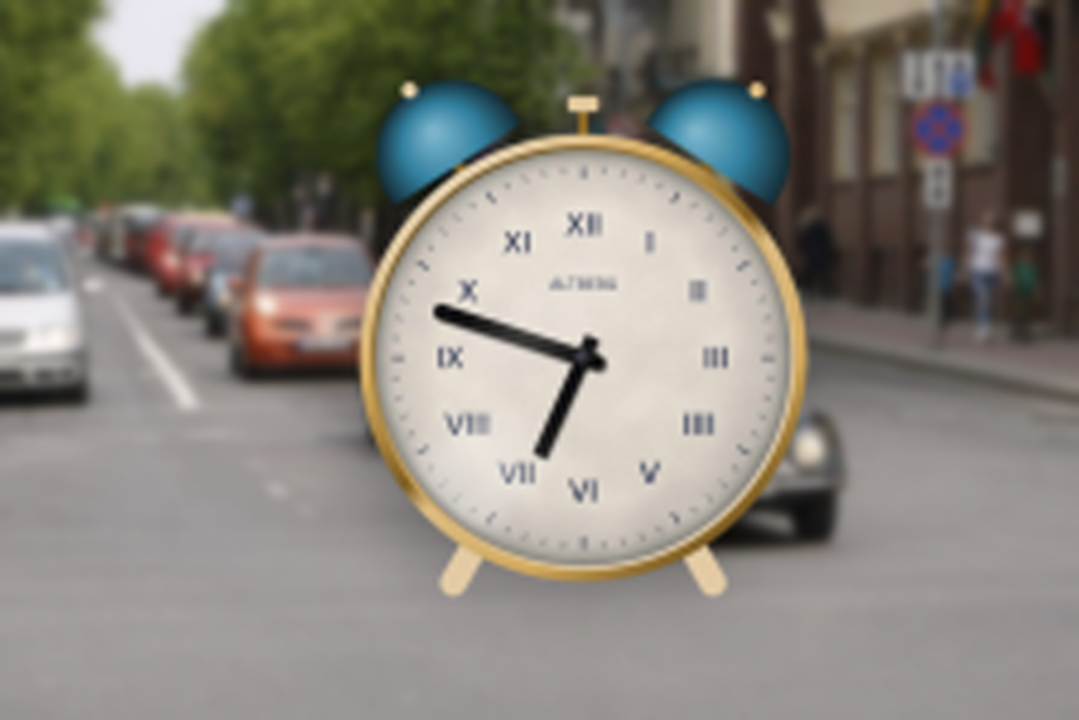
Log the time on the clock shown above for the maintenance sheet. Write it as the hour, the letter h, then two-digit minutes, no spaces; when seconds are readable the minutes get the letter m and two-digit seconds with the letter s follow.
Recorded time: 6h48
